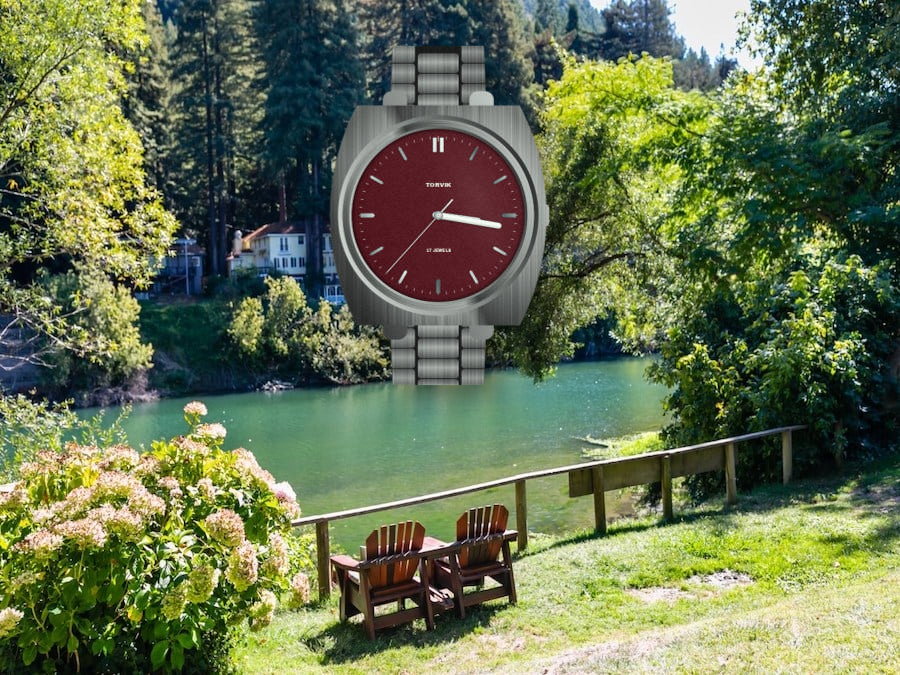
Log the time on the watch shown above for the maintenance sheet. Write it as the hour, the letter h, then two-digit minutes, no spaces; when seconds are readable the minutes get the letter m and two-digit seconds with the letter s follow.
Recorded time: 3h16m37s
